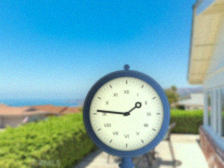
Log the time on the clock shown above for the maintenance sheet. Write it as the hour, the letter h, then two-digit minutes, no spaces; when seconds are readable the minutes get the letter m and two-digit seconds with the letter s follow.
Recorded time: 1h46
